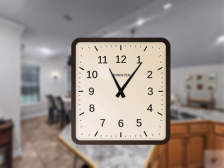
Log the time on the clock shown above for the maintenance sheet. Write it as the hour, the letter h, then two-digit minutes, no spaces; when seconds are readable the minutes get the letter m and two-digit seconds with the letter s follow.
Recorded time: 11h06
